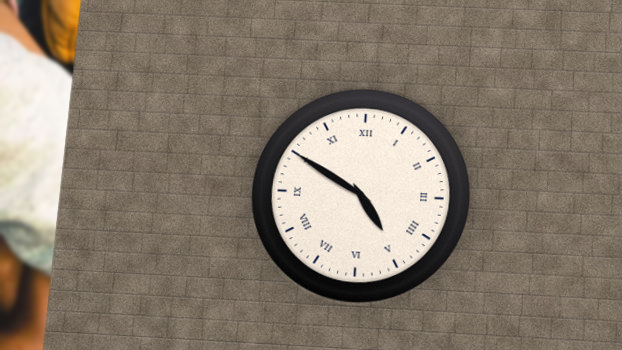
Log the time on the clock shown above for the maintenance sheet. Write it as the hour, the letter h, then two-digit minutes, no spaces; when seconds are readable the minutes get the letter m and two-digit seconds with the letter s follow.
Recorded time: 4h50
